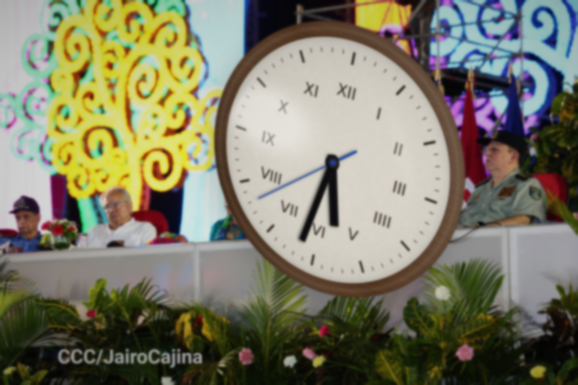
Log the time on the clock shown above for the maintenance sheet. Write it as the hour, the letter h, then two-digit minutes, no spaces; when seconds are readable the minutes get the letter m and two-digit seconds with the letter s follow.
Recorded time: 5h31m38s
